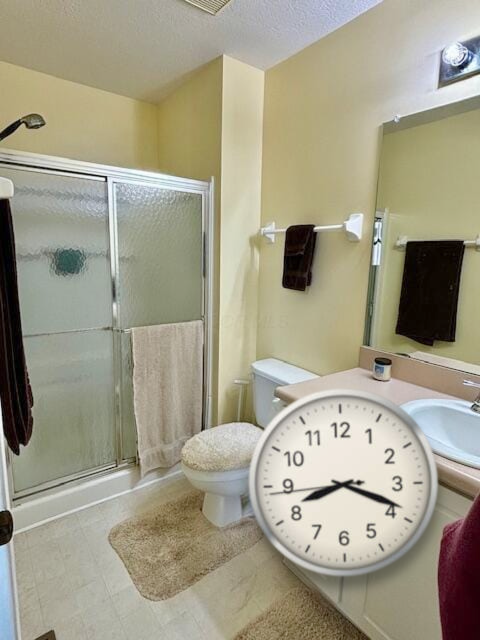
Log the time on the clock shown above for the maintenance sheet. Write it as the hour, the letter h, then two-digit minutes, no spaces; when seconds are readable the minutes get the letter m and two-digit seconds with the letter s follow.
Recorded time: 8h18m44s
